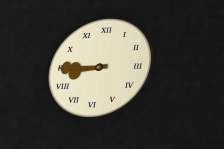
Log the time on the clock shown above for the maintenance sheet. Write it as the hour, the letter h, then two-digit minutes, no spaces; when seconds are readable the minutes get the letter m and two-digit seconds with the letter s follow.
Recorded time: 8h45
